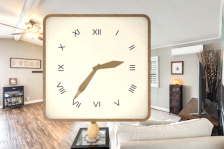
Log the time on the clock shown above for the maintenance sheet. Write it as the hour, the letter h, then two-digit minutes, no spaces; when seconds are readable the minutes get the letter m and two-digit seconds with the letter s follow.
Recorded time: 2h36
